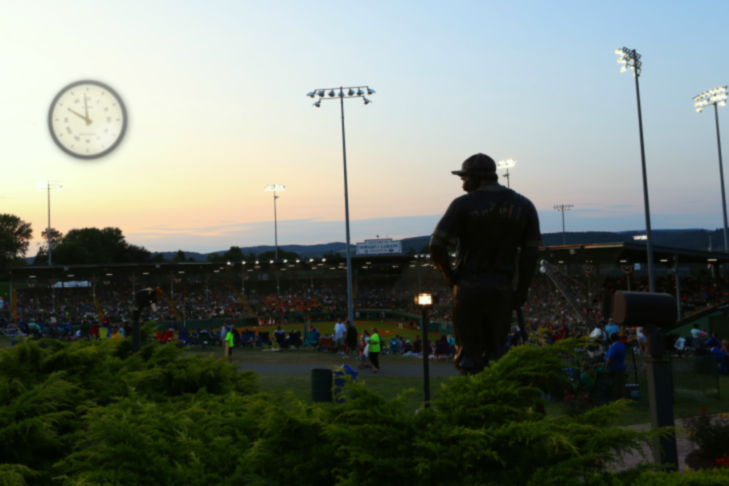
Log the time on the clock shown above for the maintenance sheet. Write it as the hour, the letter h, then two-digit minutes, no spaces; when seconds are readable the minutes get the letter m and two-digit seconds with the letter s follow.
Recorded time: 9h59
